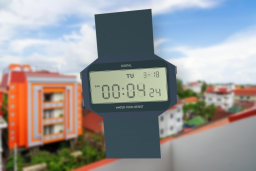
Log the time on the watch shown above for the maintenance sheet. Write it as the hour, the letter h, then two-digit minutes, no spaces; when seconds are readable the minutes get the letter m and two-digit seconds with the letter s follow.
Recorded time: 0h04m24s
